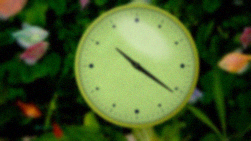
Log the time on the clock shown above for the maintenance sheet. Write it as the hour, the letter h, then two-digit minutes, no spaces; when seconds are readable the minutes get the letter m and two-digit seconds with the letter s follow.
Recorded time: 10h21
